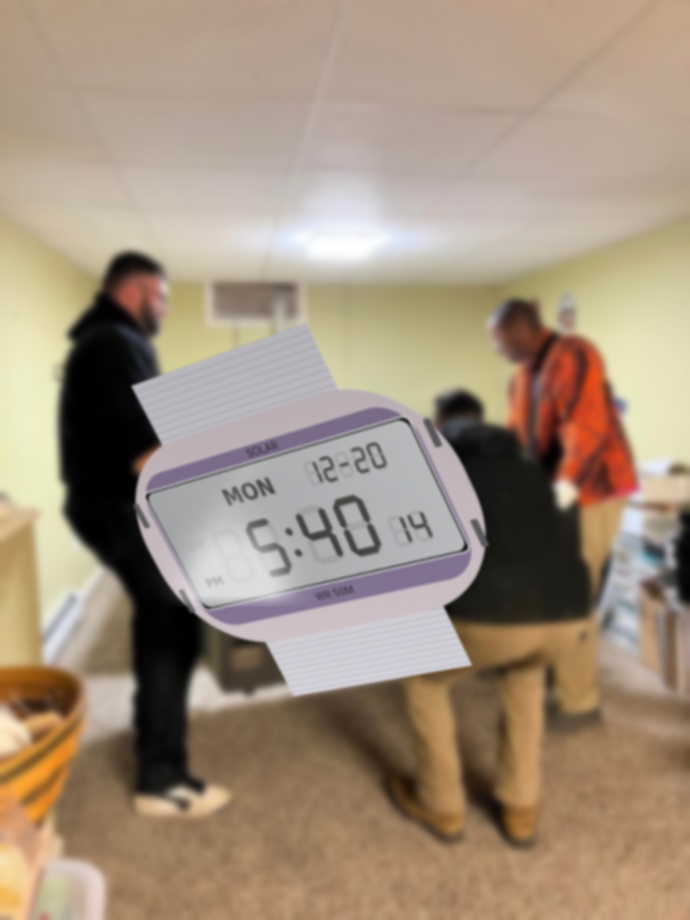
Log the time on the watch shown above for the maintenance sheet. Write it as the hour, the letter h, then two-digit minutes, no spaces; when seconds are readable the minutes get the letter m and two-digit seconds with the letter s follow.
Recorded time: 5h40m14s
